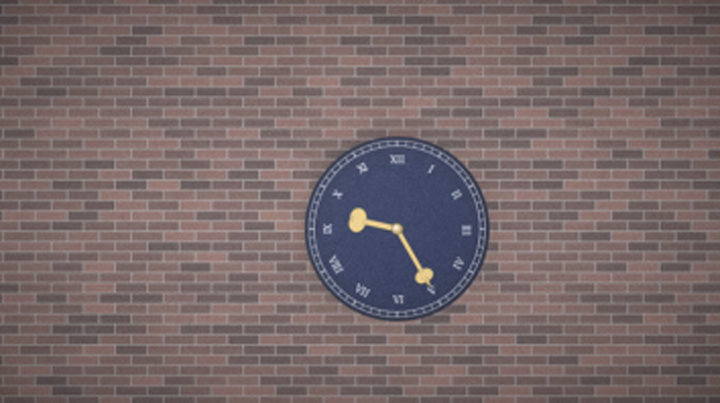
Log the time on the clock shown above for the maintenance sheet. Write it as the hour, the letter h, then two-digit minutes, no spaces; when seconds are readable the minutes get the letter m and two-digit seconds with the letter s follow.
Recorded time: 9h25
